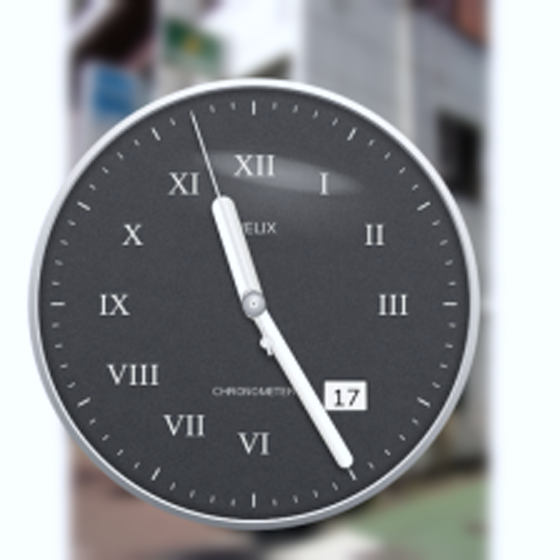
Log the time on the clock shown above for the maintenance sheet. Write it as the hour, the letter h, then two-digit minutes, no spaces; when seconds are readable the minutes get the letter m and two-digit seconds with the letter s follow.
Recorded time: 11h24m57s
